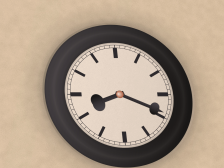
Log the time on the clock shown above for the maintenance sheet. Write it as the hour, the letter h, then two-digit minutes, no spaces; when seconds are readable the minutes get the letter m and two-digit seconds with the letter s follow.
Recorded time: 8h19
